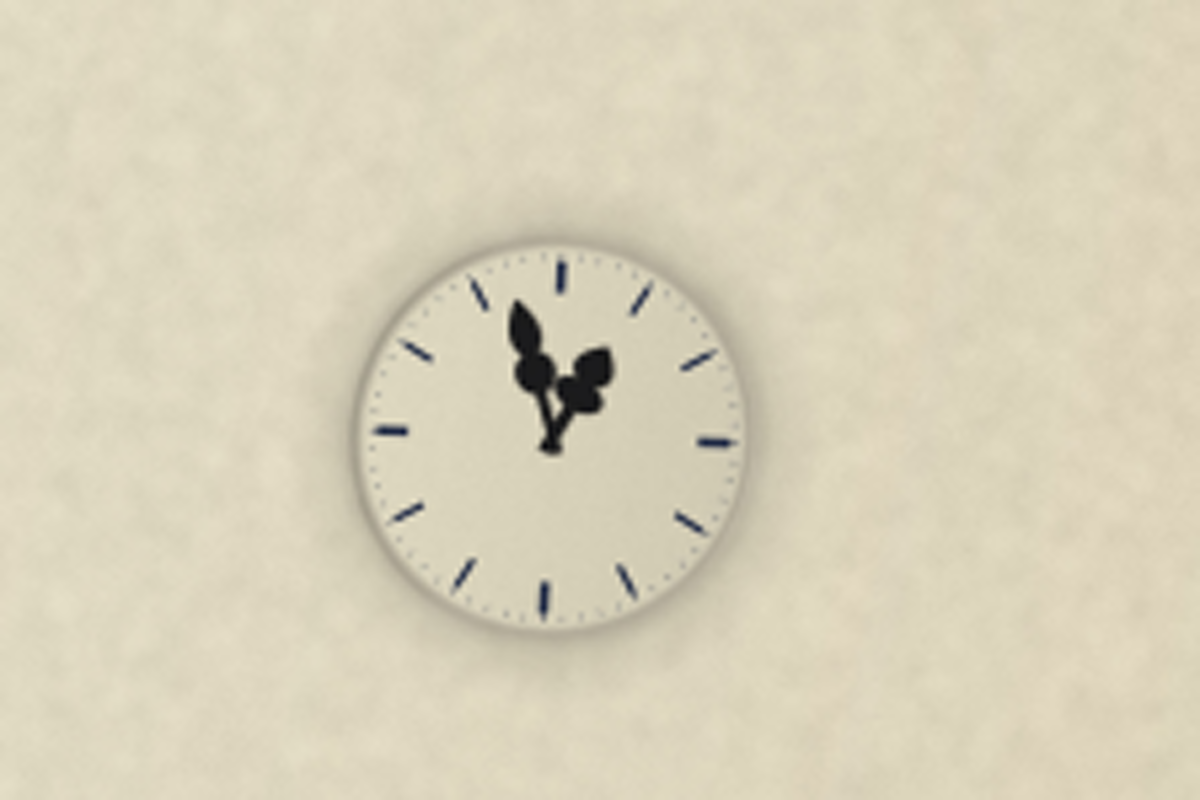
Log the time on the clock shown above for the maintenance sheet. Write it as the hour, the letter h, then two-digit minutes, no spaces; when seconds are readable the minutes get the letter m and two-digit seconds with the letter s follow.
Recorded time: 12h57
